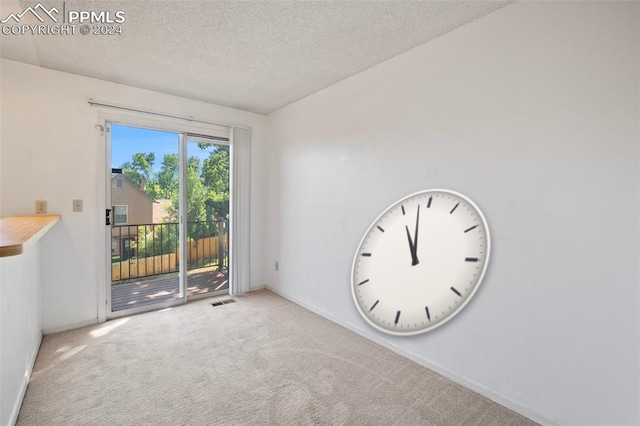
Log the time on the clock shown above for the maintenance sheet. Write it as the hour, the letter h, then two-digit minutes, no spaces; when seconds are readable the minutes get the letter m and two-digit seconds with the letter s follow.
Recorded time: 10h58
